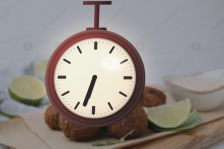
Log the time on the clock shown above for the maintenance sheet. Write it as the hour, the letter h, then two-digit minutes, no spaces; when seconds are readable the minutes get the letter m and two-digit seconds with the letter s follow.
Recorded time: 6h33
